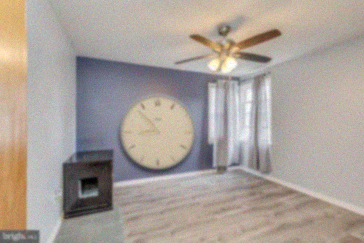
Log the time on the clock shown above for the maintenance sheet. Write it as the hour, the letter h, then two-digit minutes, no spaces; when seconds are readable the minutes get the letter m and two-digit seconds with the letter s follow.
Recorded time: 8h53
